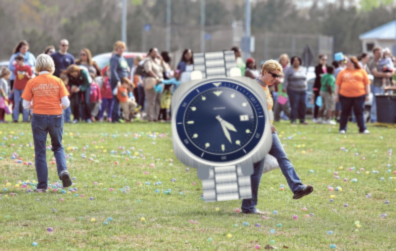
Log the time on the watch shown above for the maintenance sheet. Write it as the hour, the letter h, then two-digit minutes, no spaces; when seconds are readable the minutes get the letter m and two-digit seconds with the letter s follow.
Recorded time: 4h27
